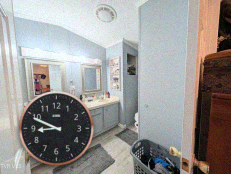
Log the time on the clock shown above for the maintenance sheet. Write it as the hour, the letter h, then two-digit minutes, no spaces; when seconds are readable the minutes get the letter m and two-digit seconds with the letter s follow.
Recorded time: 8h49
